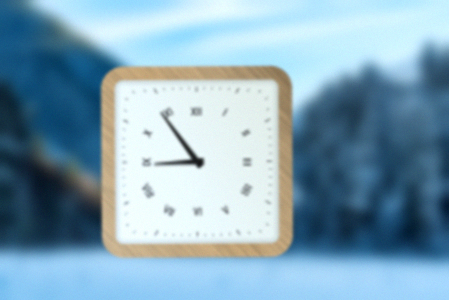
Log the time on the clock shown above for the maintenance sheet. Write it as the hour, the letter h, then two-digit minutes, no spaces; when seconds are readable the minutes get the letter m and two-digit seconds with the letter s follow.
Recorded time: 8h54
